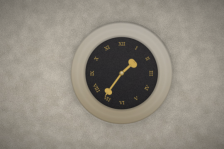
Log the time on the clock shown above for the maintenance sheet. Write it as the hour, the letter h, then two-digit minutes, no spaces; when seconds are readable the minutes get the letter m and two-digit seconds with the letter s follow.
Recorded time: 1h36
